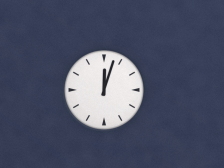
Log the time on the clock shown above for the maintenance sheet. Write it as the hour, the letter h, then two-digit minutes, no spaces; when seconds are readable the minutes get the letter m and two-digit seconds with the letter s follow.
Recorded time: 12h03
